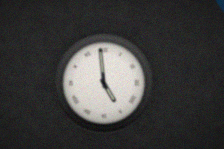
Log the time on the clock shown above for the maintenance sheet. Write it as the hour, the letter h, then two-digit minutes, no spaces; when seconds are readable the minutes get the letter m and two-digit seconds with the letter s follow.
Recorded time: 4h59
